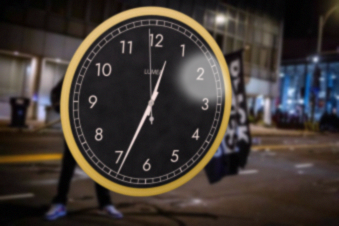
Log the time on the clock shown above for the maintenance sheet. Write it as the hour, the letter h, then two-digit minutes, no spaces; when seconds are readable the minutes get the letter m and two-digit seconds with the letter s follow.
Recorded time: 12h33m59s
